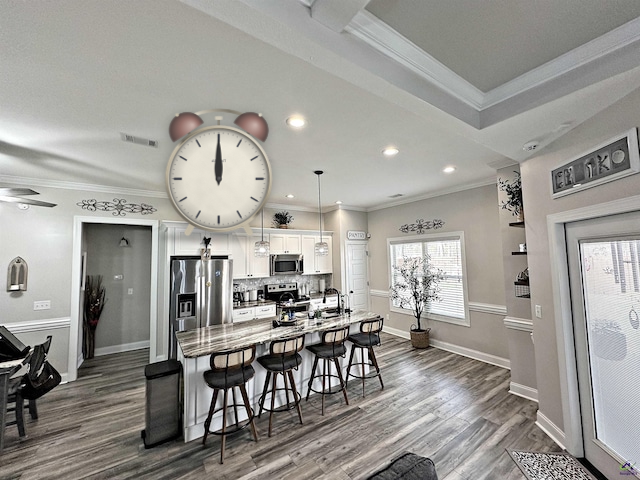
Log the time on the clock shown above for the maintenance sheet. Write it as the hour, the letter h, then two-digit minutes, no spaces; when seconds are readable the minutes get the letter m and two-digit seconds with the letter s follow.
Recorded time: 12h00
